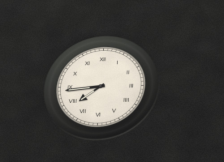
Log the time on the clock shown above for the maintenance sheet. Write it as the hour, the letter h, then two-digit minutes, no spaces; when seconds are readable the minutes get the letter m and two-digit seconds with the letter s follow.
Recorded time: 7h44
